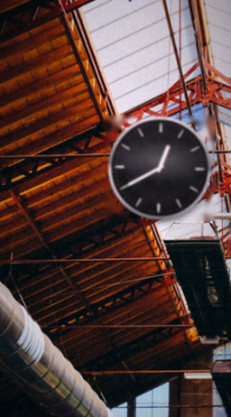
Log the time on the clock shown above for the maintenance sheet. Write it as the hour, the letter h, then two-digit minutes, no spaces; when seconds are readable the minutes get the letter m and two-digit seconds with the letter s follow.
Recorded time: 12h40
